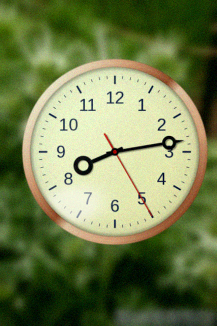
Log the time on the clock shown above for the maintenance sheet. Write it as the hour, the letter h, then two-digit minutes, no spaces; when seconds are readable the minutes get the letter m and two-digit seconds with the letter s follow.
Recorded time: 8h13m25s
